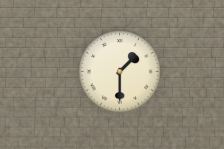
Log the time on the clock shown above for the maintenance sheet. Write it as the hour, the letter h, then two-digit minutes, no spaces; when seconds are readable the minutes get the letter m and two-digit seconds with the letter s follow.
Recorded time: 1h30
